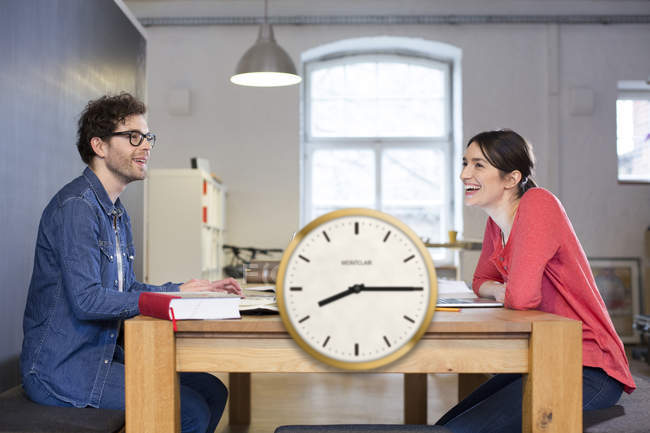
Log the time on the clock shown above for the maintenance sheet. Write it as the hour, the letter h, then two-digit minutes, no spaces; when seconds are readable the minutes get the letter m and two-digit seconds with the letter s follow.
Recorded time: 8h15
